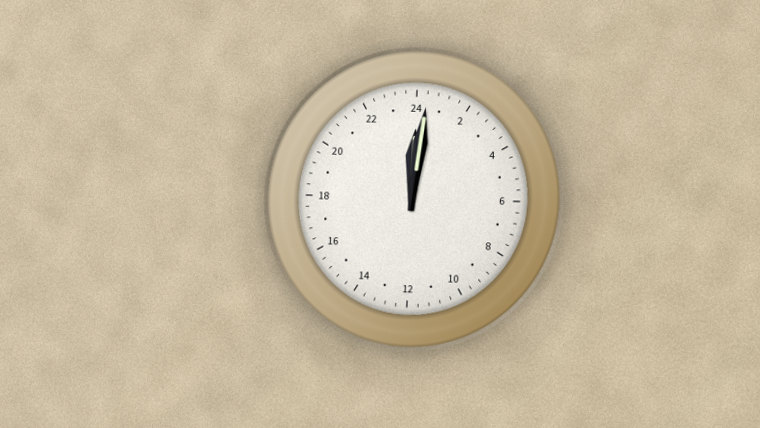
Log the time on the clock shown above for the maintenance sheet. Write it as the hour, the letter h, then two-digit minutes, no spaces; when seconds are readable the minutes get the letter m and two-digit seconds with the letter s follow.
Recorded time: 0h01
